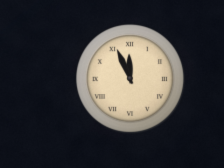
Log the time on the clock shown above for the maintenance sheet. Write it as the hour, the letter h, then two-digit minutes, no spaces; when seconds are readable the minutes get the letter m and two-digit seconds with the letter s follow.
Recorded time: 11h56
